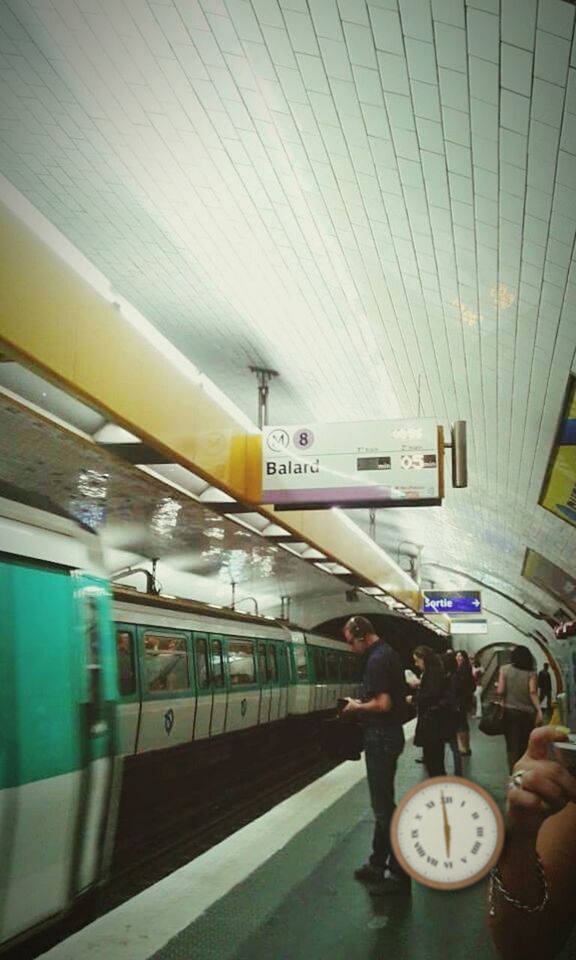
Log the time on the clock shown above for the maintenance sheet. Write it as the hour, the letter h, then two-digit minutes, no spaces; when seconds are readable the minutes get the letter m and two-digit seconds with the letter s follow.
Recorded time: 5h59
